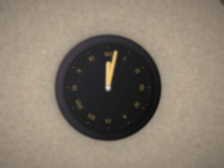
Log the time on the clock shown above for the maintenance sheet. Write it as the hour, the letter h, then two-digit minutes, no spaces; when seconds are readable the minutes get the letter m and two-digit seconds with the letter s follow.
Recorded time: 12h02
